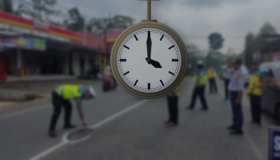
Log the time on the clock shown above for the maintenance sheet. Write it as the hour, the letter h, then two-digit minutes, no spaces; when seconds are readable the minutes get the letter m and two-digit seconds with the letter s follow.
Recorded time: 4h00
